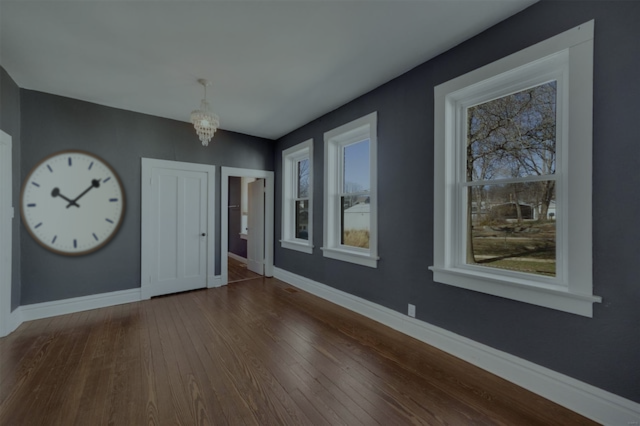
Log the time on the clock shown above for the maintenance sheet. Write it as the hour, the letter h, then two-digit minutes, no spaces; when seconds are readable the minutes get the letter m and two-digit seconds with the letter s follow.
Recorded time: 10h09
